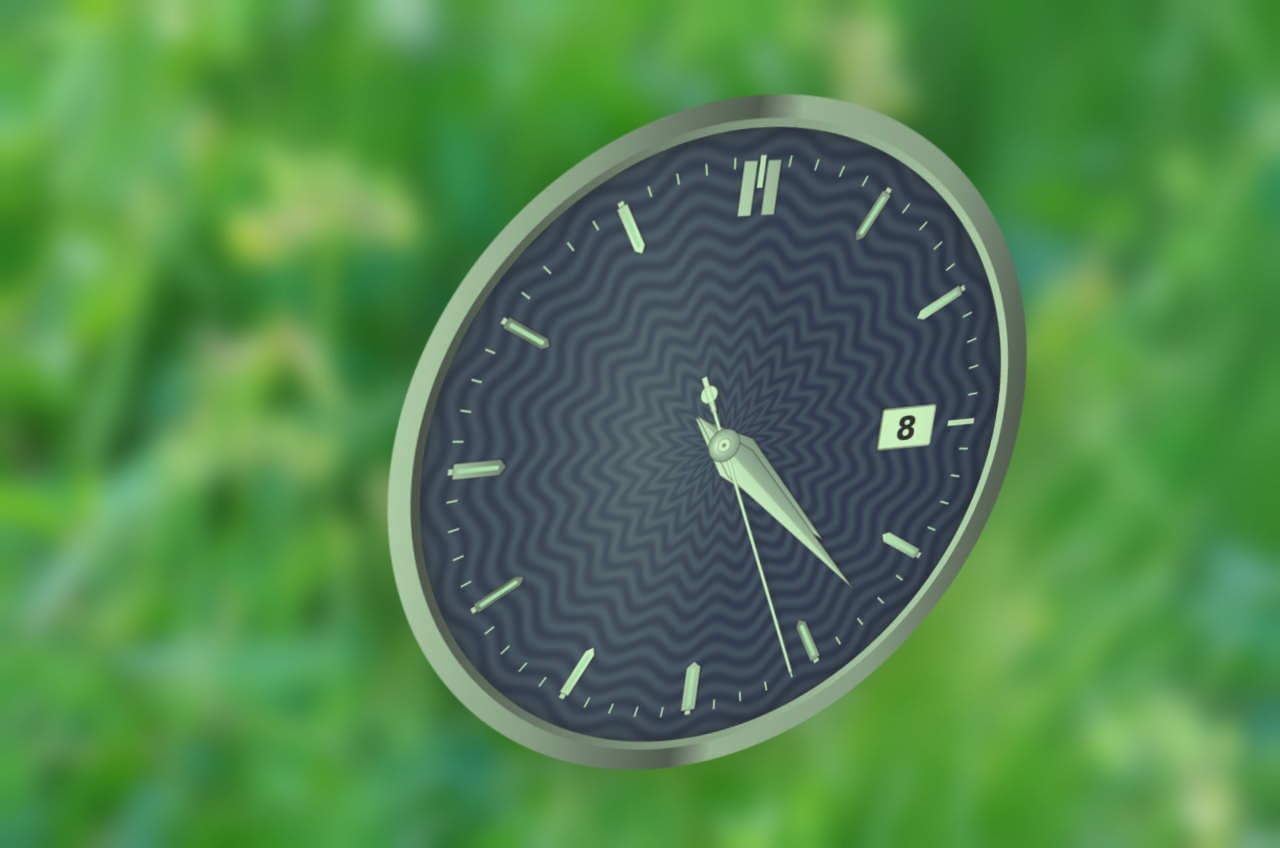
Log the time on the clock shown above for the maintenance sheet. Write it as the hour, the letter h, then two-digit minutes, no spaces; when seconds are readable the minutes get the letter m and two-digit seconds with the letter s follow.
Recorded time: 4h22m26s
